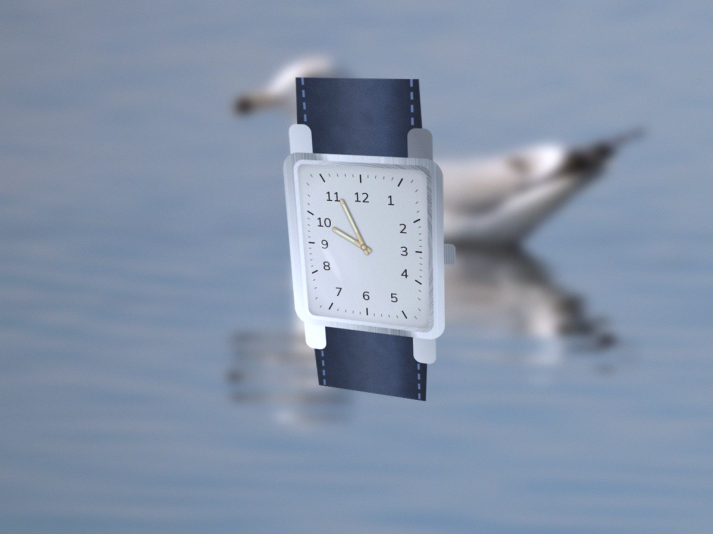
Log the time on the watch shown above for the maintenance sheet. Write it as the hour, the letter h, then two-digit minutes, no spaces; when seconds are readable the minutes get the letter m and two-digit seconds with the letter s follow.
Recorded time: 9h56
